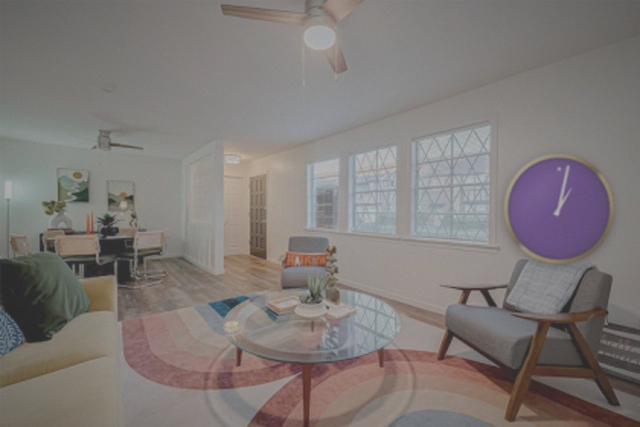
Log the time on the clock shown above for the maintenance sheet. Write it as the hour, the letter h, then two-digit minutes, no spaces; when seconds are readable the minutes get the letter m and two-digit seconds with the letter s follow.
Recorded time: 1h02
